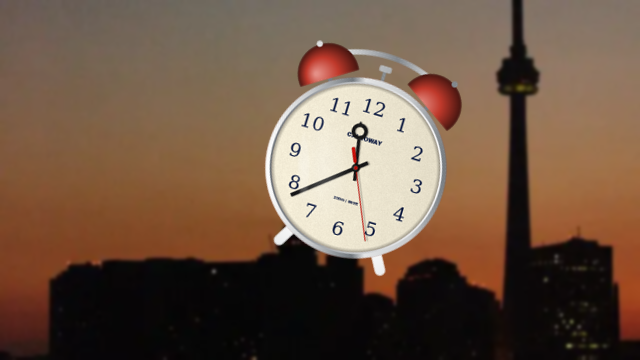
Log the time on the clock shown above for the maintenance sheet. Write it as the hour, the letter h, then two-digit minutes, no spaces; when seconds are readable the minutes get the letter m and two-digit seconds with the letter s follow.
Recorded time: 11h38m26s
